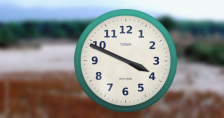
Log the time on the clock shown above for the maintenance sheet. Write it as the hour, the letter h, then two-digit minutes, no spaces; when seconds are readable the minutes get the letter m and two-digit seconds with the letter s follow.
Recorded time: 3h49
